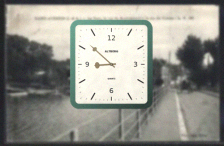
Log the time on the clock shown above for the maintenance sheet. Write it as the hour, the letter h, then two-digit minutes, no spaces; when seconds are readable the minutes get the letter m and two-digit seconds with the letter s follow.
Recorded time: 8h52
